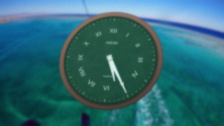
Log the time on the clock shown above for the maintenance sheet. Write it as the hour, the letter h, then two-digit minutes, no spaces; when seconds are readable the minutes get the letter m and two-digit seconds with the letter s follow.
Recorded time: 5h25
